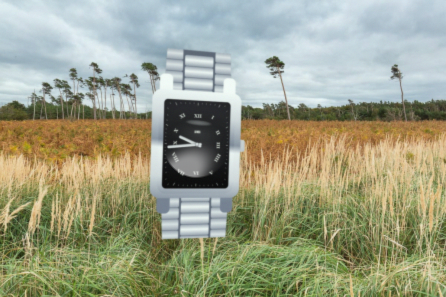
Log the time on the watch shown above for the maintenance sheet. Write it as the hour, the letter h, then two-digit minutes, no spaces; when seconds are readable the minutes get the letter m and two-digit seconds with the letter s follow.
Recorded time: 9h44
